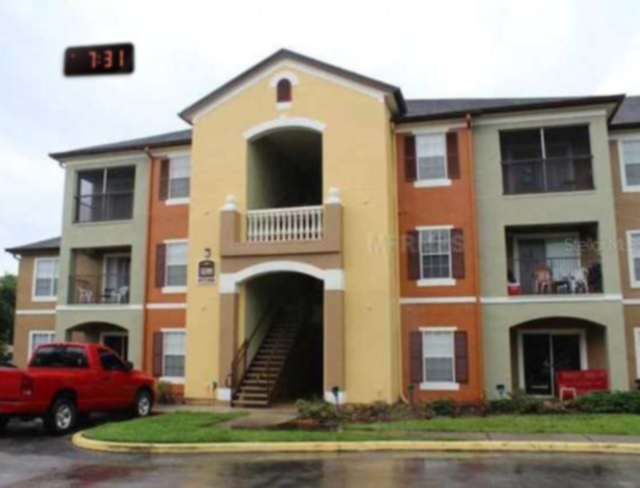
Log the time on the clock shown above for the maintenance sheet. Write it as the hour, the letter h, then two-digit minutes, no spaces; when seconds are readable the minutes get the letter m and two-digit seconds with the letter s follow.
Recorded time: 7h31
